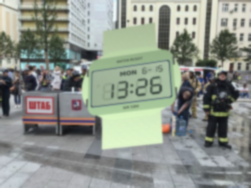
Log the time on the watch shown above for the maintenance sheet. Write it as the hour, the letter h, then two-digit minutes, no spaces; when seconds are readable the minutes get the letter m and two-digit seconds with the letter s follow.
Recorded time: 13h26
